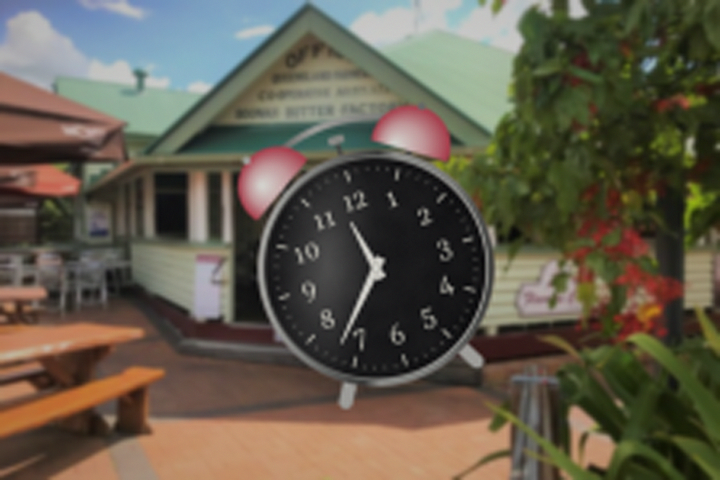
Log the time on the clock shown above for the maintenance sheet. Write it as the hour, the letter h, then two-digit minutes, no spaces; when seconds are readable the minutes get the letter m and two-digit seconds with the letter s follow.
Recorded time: 11h37
